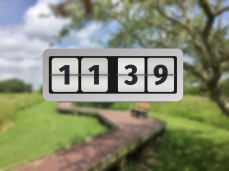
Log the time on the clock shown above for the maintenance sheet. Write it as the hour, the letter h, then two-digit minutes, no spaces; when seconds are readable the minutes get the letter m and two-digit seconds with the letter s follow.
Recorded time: 11h39
